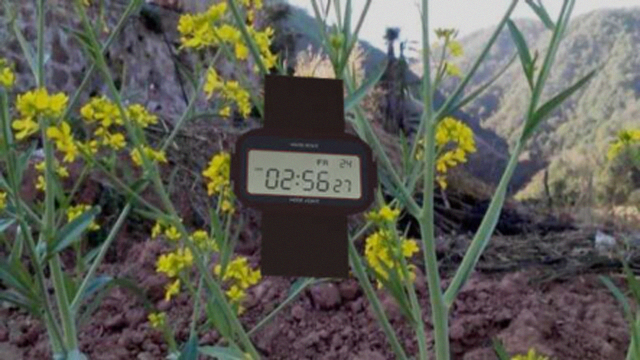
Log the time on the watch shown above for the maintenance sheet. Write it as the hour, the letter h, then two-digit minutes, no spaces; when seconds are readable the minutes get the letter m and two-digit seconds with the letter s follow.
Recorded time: 2h56m27s
